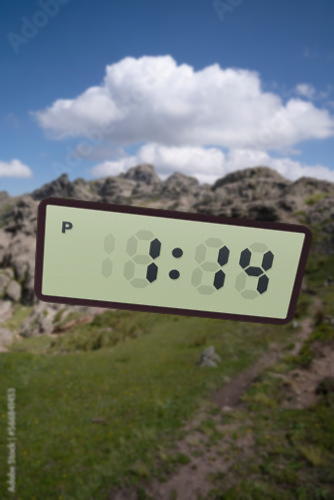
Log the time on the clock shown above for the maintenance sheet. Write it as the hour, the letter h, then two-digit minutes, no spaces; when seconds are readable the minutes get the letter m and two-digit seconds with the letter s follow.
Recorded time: 1h14
